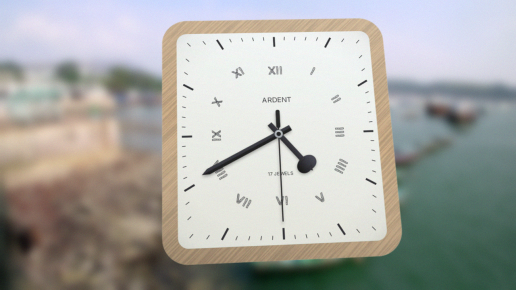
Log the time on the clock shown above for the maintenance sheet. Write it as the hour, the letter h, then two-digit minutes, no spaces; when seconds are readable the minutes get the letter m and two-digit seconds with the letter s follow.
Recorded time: 4h40m30s
